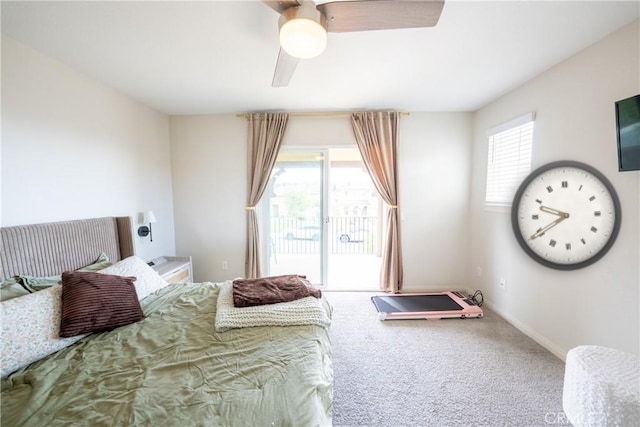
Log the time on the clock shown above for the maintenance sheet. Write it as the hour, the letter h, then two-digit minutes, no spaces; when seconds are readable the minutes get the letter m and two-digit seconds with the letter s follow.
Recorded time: 9h40
